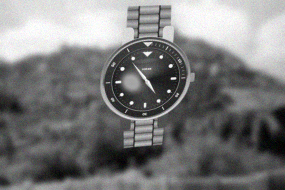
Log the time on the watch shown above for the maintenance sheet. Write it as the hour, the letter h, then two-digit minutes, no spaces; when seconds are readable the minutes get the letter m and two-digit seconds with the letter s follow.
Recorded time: 4h54
